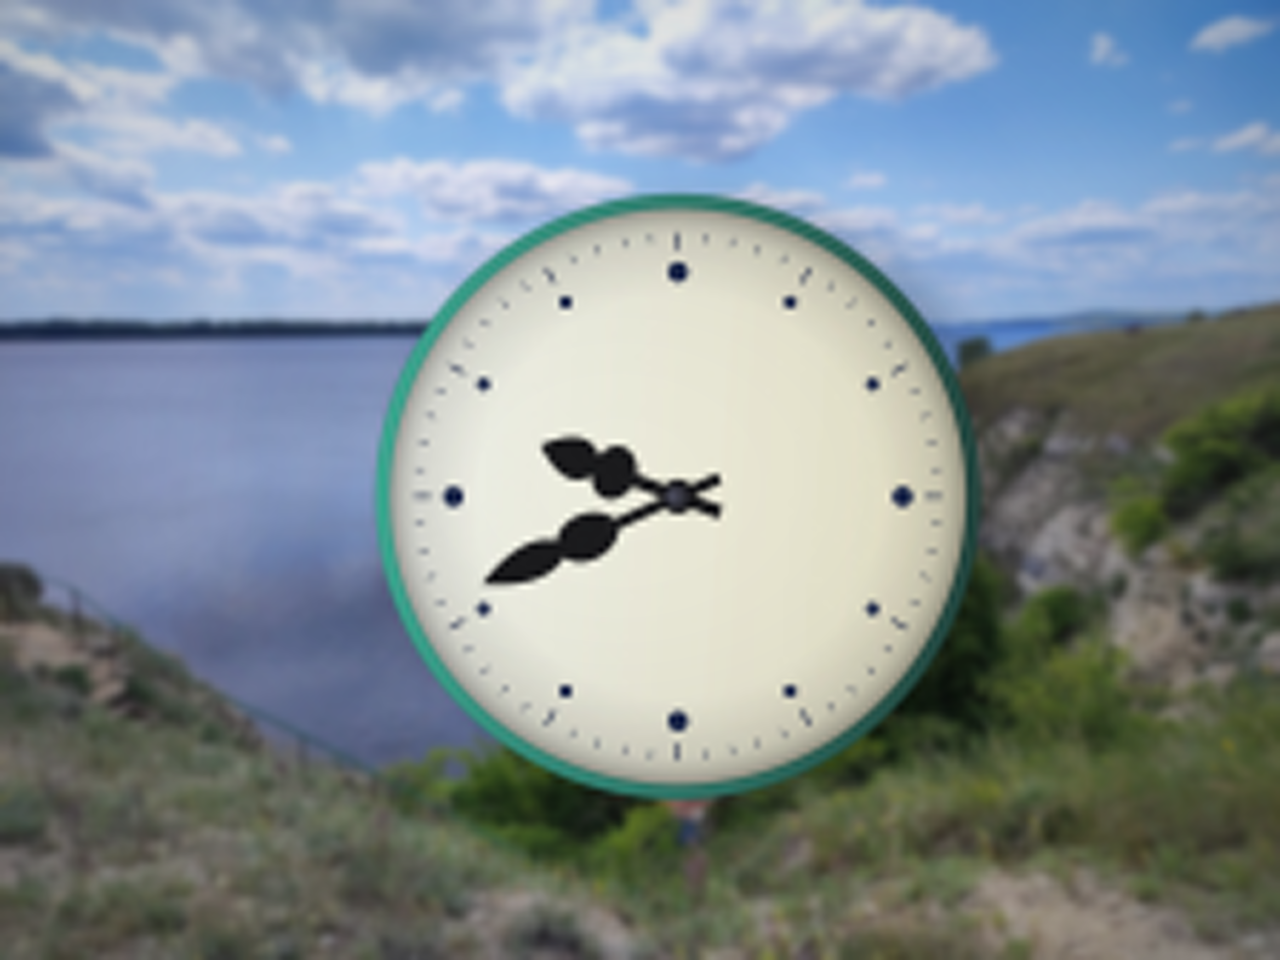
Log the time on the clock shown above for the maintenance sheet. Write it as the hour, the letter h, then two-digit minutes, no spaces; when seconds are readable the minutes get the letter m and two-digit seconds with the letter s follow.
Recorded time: 9h41
